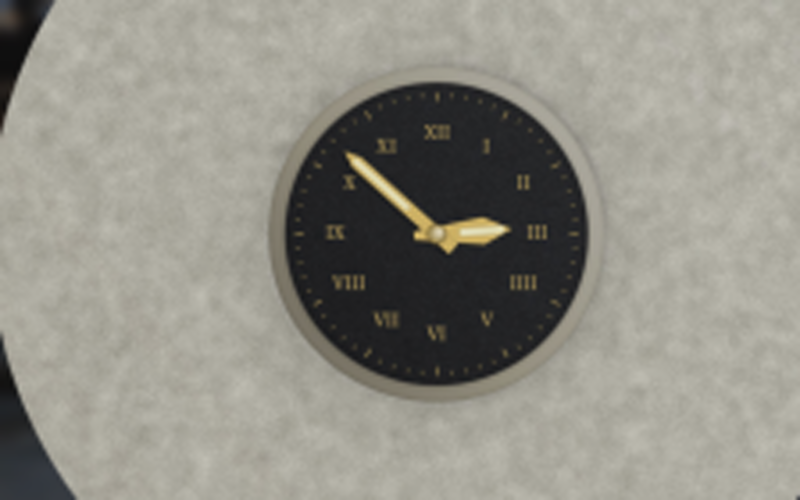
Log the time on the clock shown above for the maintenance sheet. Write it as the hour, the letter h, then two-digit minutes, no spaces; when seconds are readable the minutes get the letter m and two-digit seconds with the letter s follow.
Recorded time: 2h52
